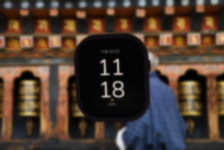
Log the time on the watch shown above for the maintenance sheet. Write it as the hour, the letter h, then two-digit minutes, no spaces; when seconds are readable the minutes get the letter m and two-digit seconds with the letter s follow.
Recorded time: 11h18
